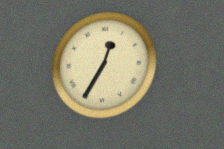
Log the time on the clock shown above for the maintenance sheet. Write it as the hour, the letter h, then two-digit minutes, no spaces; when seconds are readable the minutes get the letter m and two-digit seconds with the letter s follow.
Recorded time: 12h35
